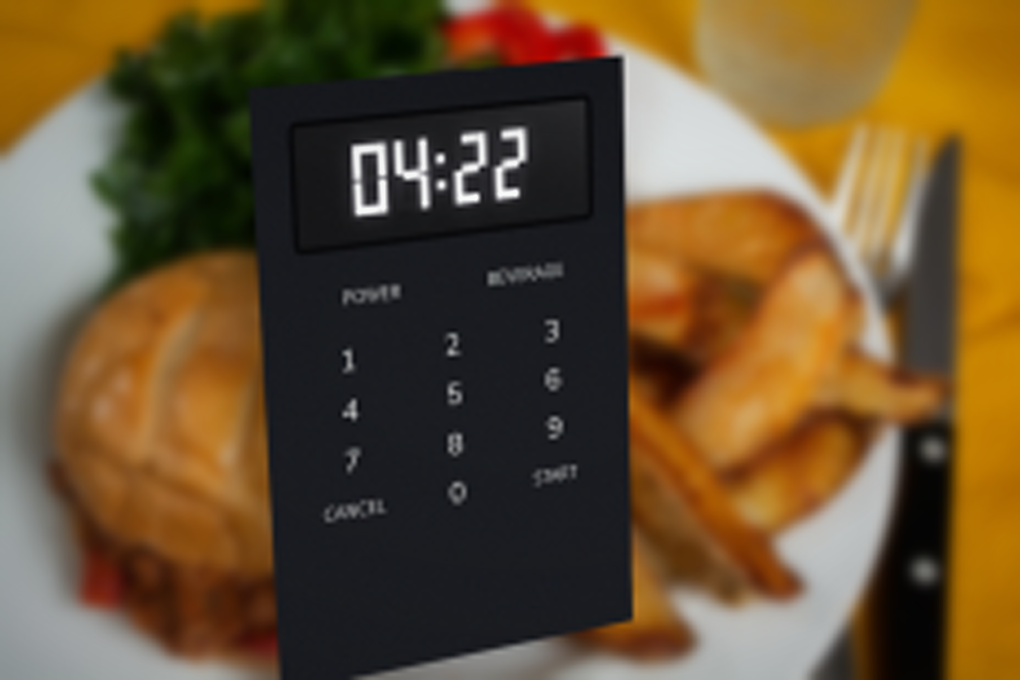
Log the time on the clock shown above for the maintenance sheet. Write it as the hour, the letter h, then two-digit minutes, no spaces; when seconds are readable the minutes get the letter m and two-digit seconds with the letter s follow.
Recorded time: 4h22
